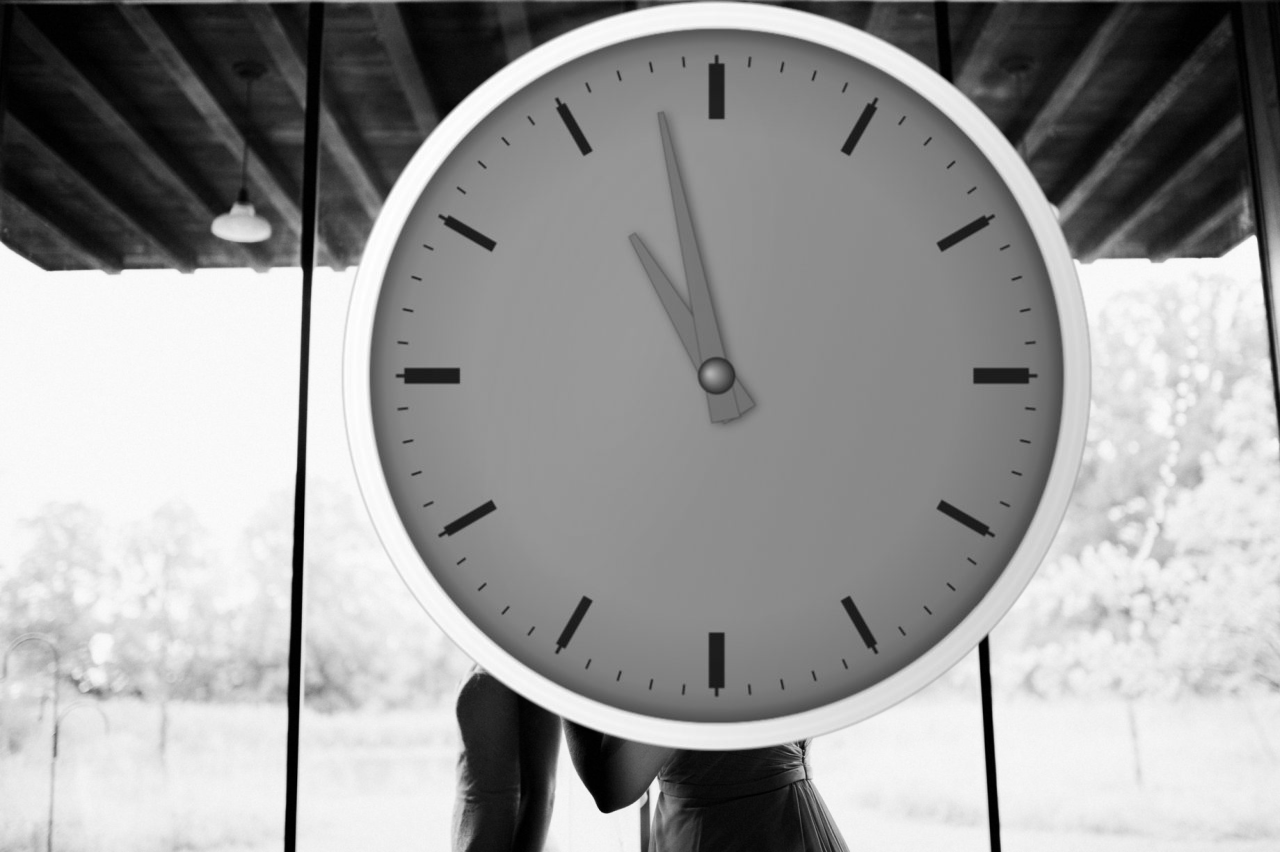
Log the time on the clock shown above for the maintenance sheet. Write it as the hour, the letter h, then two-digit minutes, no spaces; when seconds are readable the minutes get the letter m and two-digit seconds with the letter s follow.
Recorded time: 10h58
